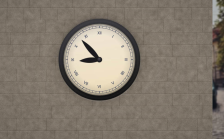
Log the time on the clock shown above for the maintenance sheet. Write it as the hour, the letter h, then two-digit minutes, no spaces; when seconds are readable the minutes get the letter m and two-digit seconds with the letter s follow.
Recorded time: 8h53
